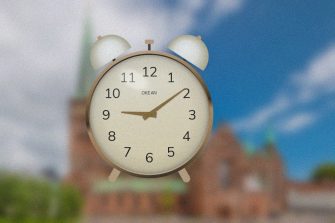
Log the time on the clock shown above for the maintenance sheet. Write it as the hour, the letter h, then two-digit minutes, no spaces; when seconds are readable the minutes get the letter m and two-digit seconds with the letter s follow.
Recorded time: 9h09
